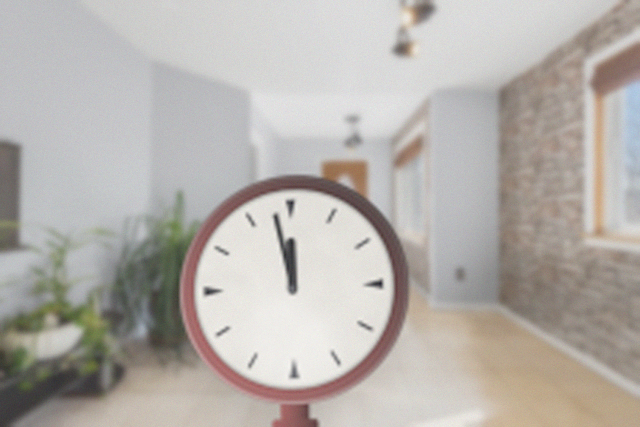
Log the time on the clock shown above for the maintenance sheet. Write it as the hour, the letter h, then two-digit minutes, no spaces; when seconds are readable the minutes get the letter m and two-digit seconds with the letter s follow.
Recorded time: 11h58
